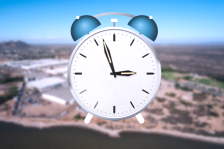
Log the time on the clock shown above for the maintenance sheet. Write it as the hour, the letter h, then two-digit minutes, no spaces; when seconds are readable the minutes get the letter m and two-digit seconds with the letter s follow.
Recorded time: 2h57
